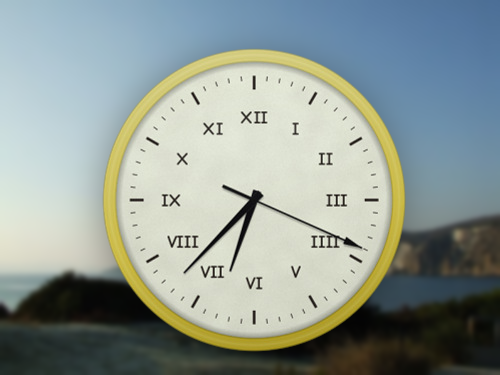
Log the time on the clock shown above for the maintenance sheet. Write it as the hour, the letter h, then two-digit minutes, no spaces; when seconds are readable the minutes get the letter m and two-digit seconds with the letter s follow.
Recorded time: 6h37m19s
